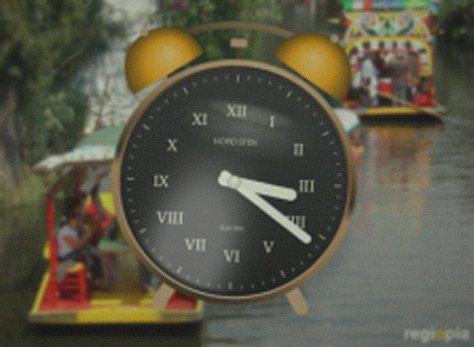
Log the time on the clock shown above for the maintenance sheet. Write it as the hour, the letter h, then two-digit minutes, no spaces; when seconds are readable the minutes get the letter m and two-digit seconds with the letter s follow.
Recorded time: 3h21
